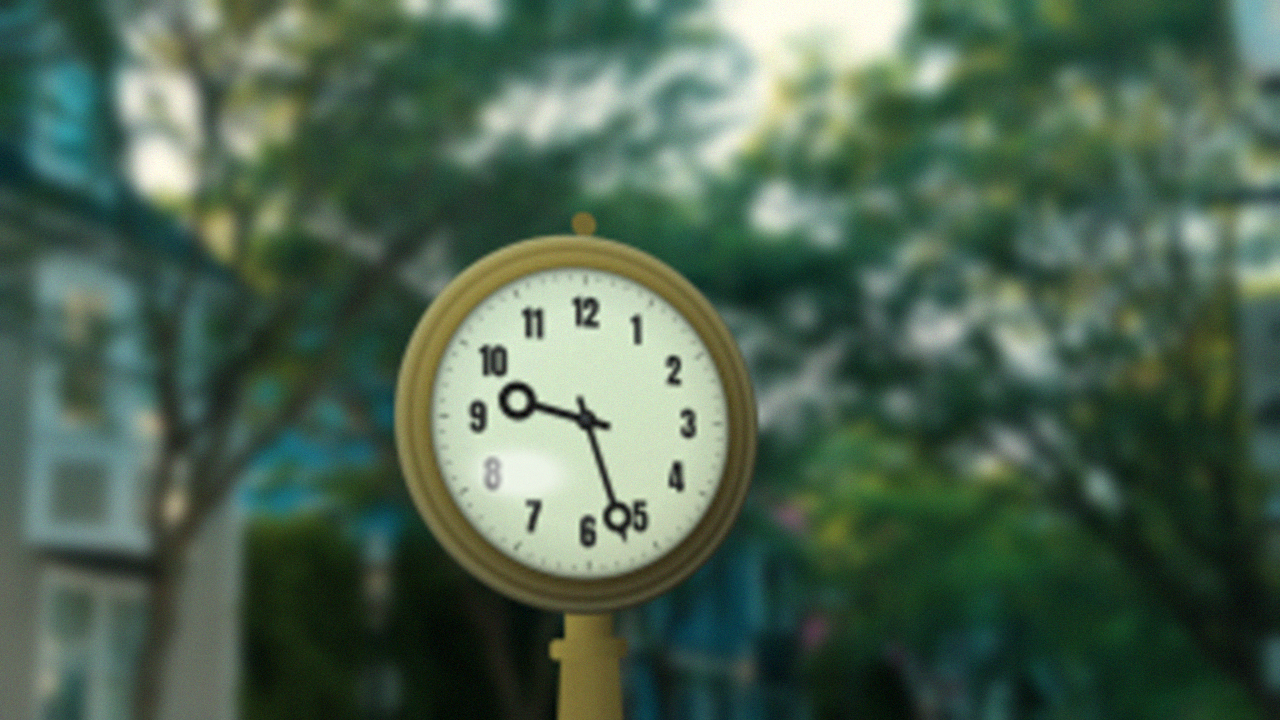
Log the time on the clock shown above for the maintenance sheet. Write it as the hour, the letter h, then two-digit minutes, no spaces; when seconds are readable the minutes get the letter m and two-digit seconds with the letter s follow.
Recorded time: 9h27
